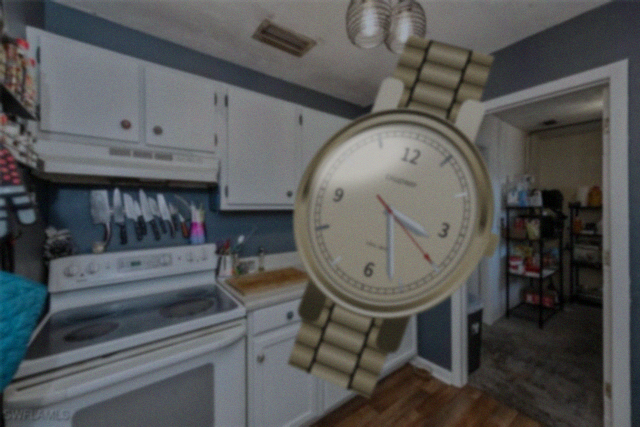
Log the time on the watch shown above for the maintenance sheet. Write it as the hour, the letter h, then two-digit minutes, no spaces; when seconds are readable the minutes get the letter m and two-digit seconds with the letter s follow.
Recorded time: 3h26m20s
